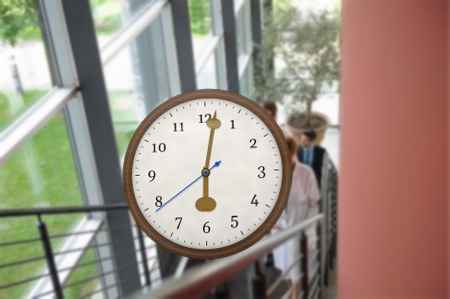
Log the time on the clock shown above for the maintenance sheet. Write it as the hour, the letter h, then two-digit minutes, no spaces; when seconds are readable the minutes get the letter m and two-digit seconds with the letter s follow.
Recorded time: 6h01m39s
